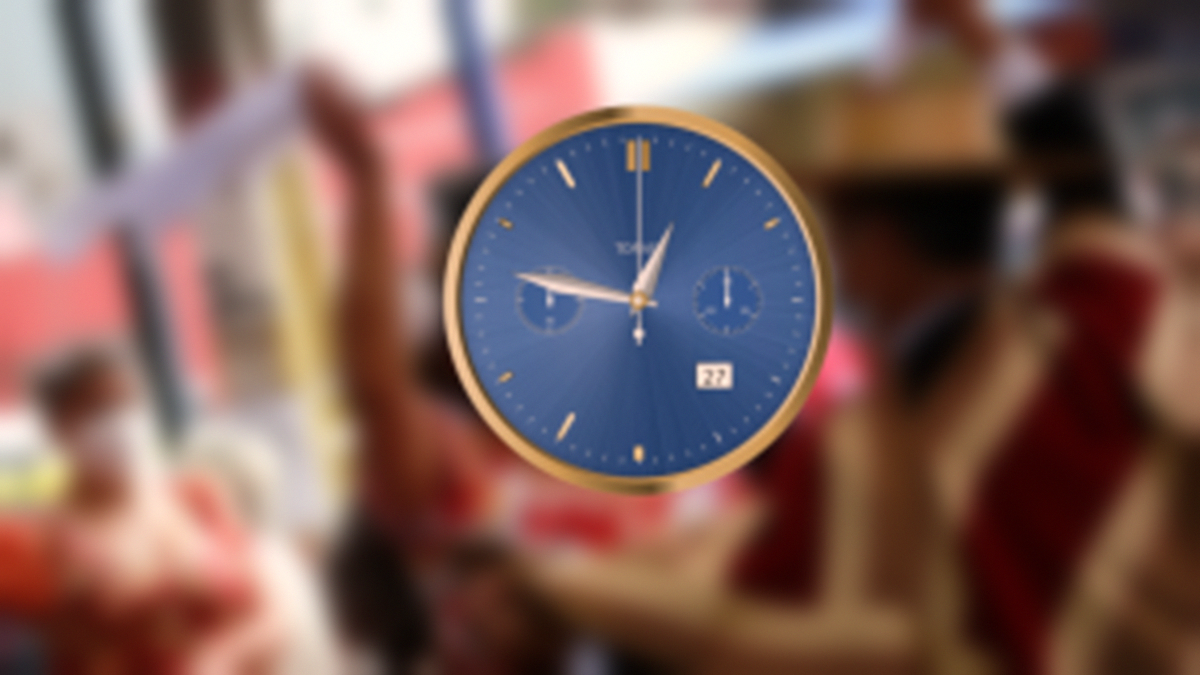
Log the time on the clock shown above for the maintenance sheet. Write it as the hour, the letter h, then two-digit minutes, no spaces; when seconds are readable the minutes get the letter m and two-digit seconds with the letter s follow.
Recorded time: 12h47
